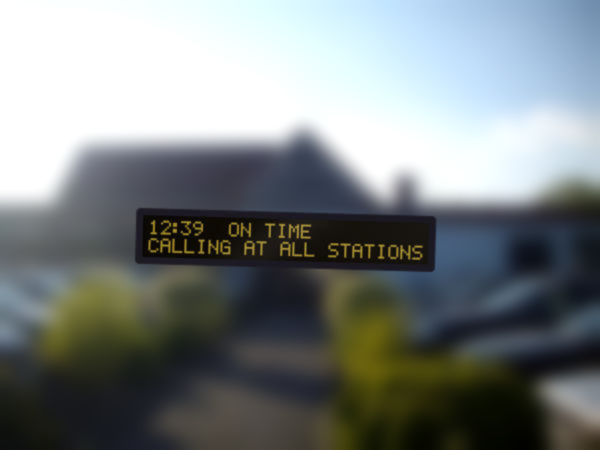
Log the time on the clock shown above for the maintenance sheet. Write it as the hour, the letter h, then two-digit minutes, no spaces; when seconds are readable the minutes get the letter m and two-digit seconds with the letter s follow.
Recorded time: 12h39
